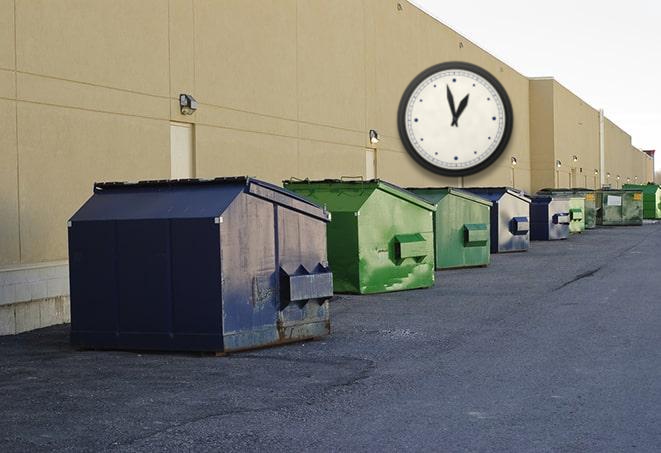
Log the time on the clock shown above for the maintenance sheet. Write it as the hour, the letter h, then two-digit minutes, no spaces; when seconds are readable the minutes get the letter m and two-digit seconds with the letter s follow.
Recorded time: 12h58
